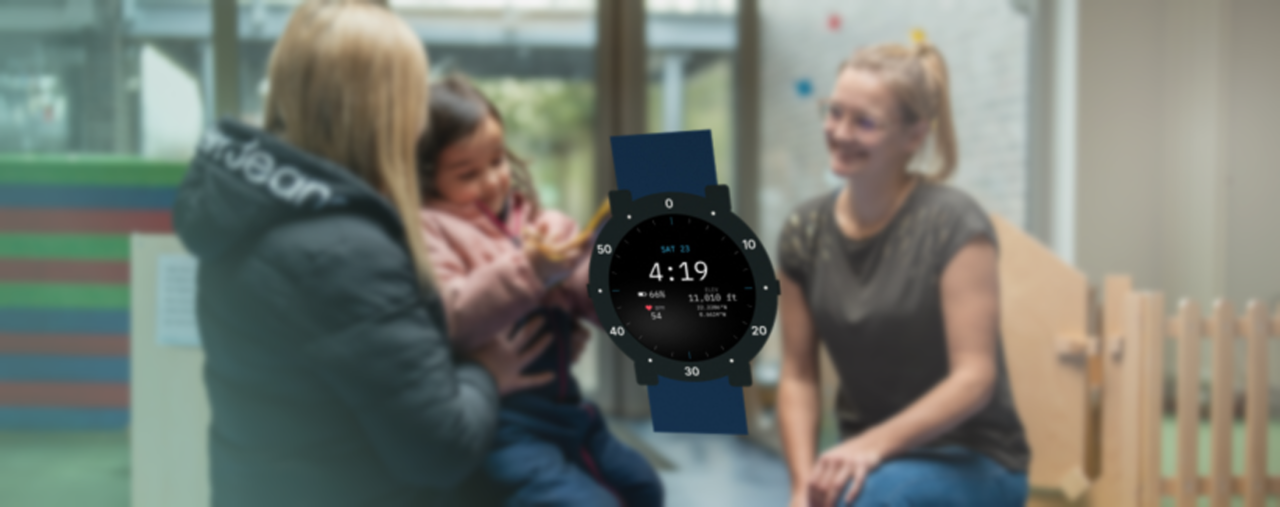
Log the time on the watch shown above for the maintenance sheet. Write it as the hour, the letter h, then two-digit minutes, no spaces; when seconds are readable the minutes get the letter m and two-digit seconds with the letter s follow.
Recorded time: 4h19
